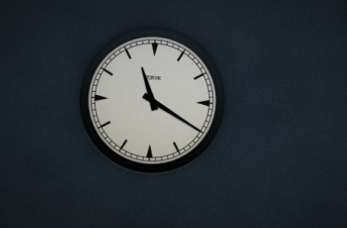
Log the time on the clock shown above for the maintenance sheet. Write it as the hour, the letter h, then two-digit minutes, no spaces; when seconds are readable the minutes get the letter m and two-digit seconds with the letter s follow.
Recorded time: 11h20
